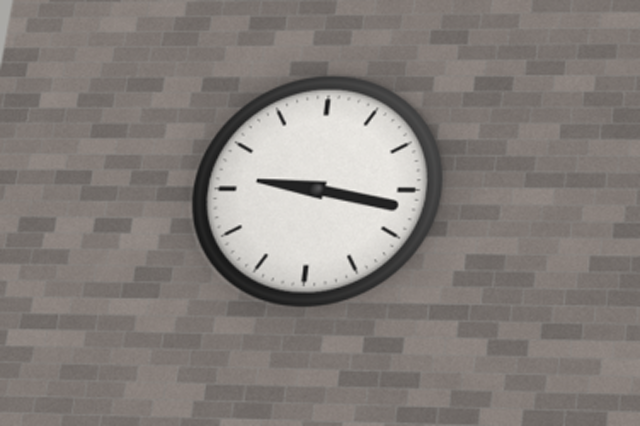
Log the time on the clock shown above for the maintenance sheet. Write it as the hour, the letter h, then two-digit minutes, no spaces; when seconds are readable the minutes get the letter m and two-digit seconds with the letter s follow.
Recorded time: 9h17
